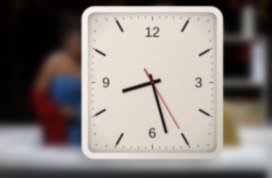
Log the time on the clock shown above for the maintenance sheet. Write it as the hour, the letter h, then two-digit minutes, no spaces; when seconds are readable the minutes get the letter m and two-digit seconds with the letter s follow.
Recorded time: 8h27m25s
